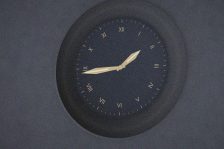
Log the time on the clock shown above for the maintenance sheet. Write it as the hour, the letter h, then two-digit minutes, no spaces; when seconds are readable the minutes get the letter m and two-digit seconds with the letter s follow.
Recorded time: 1h44
